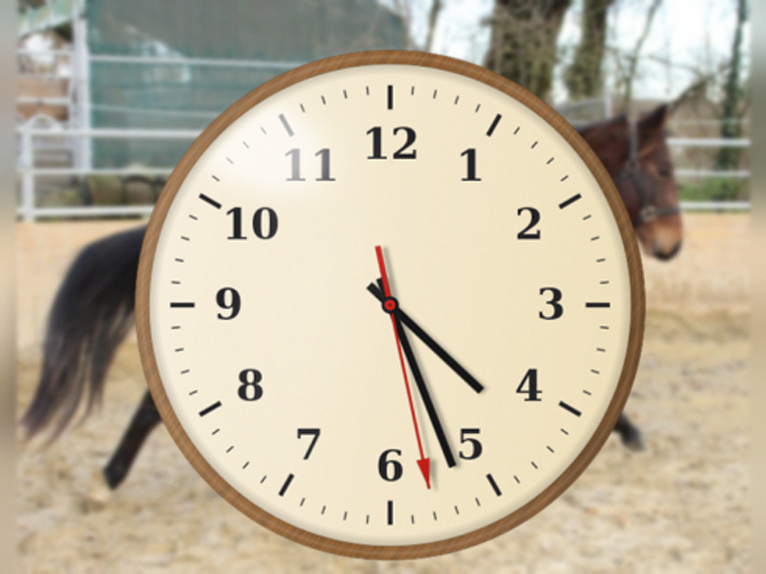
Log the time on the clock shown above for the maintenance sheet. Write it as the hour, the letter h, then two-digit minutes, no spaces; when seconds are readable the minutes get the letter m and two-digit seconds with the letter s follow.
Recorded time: 4h26m28s
